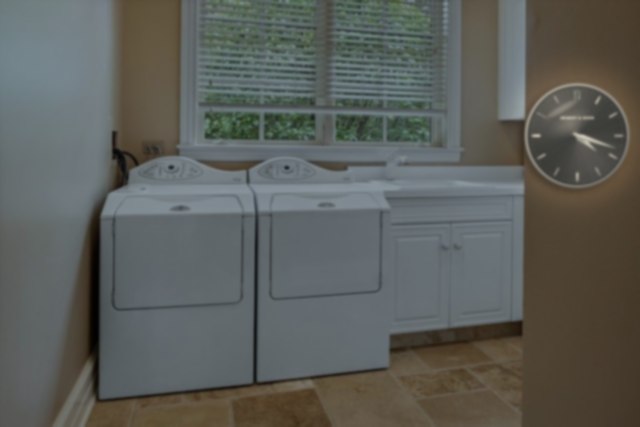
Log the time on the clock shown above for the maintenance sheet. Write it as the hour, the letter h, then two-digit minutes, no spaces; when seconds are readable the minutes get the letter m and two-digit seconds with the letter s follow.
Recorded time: 4h18
